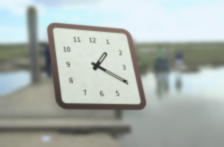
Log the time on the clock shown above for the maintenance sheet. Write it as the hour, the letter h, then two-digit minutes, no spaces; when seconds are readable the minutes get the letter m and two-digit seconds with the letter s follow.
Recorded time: 1h20
